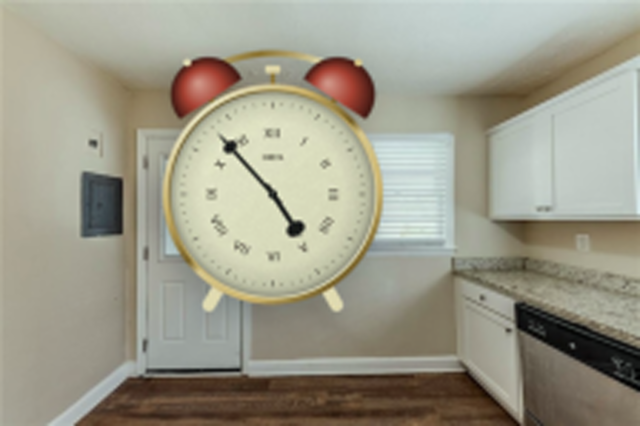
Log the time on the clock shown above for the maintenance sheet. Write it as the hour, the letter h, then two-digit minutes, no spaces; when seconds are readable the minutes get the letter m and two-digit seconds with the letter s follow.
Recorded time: 4h53
